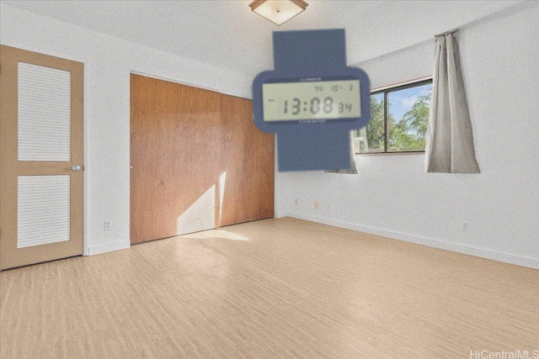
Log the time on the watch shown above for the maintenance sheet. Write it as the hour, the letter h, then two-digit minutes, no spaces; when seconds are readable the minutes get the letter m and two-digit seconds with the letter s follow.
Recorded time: 13h08m34s
